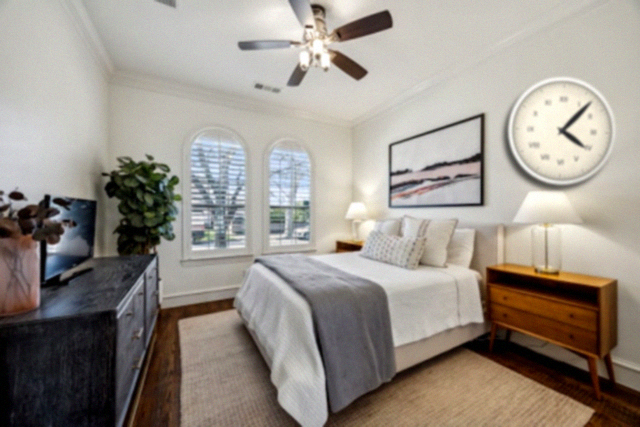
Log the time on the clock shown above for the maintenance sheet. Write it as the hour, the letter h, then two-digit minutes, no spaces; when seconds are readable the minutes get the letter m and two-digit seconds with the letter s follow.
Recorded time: 4h07
